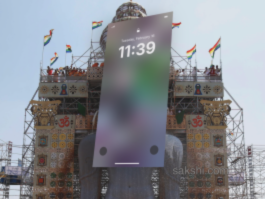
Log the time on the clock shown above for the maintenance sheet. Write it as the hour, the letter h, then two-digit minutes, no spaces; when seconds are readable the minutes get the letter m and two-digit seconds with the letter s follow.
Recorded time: 11h39
